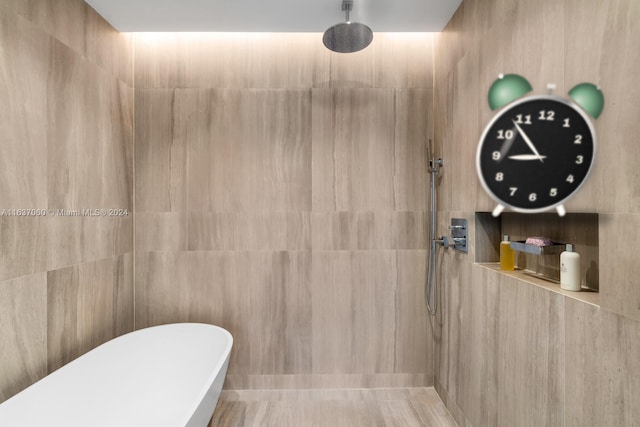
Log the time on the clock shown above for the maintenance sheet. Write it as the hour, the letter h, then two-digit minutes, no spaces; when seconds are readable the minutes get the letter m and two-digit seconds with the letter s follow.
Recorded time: 8h53
